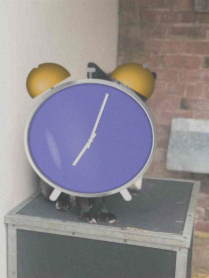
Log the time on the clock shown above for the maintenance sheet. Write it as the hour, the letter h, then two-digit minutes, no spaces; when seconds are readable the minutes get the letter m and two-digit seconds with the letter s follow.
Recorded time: 7h03
